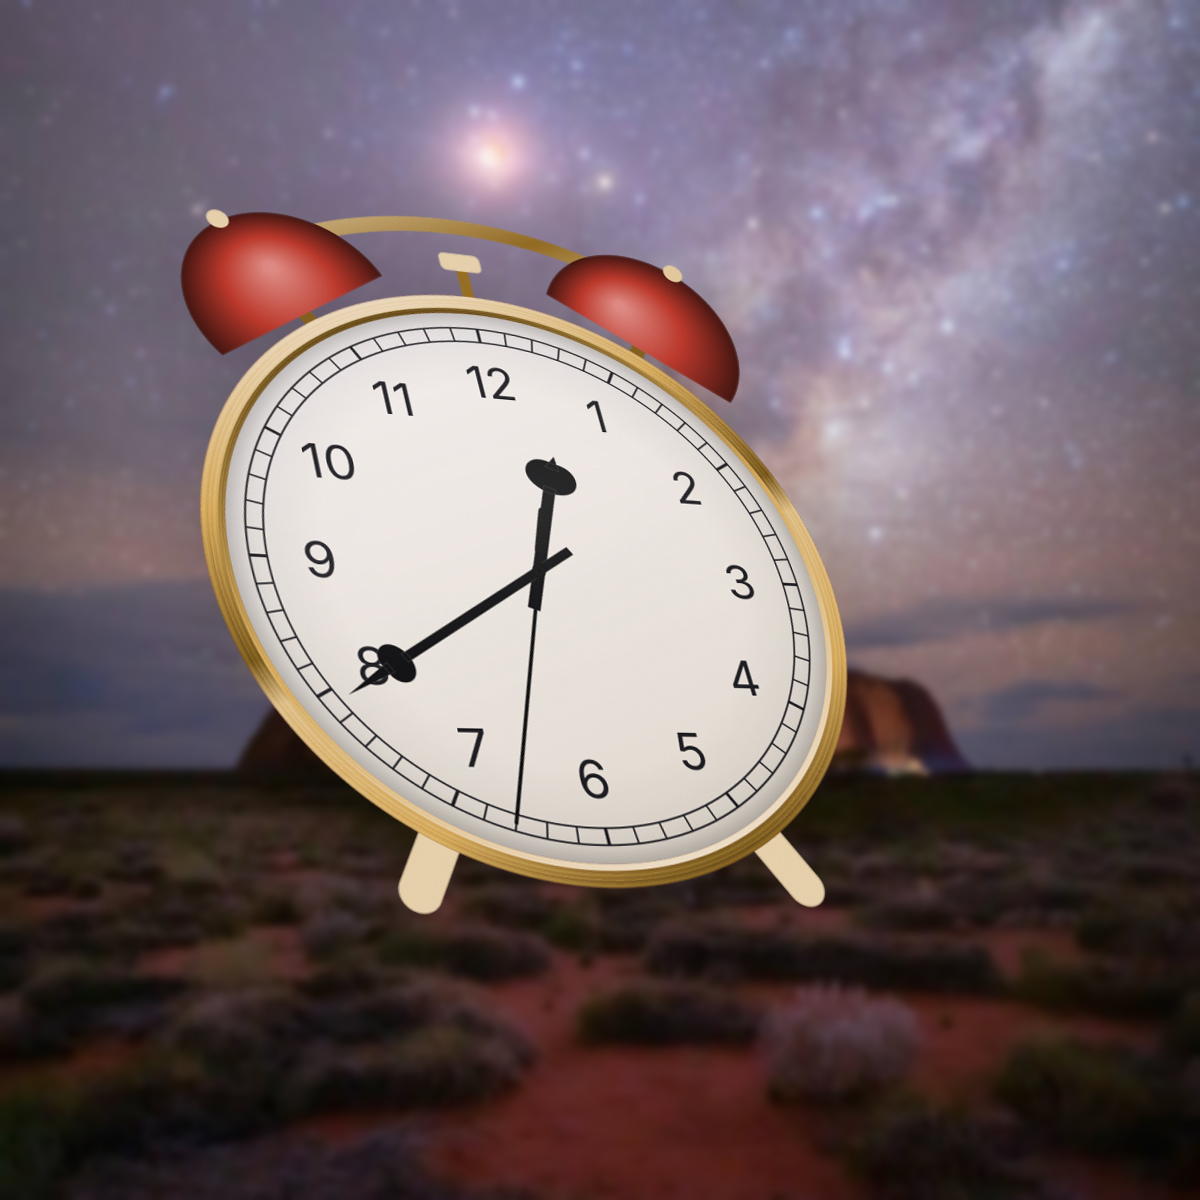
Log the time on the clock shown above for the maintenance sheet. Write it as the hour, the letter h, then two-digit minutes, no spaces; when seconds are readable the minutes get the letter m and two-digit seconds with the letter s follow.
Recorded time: 12h39m33s
